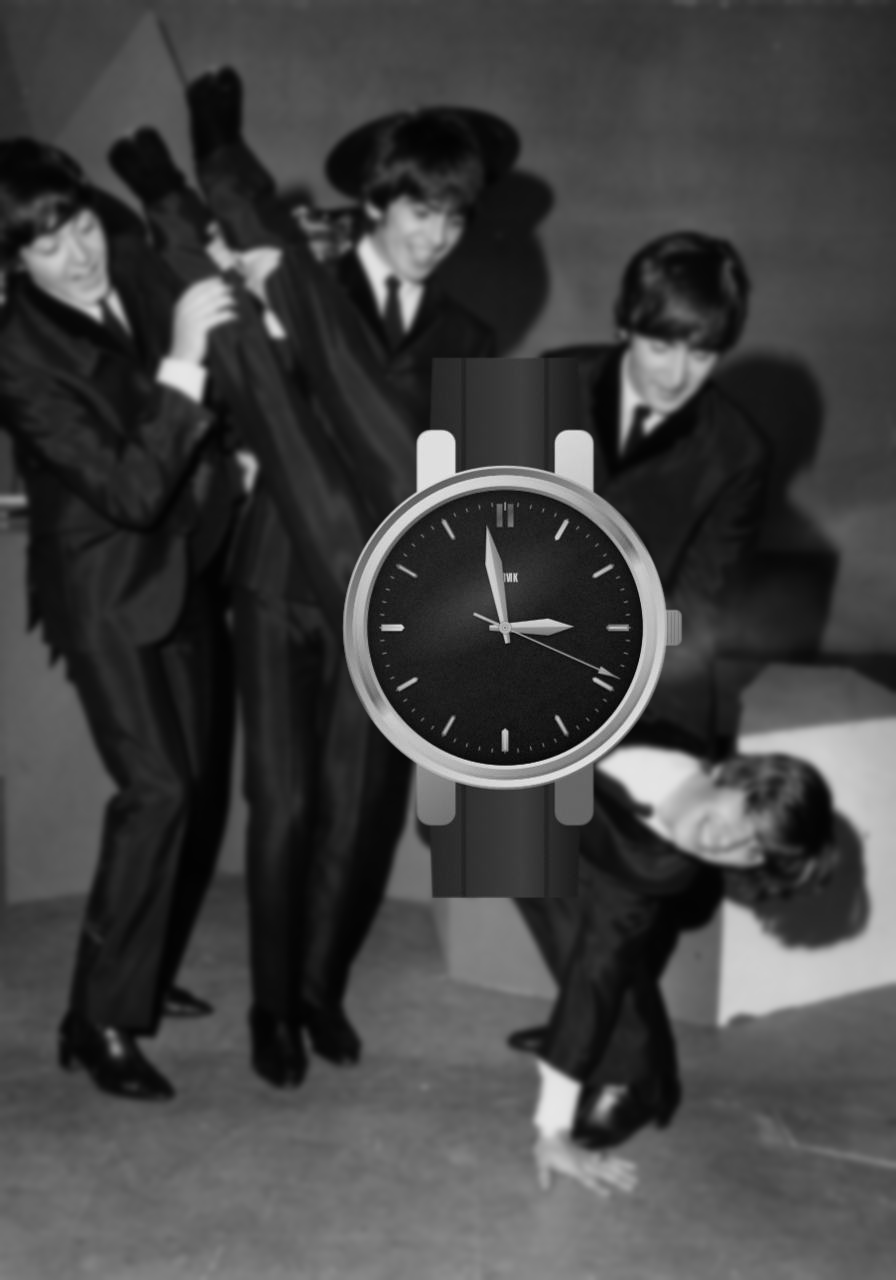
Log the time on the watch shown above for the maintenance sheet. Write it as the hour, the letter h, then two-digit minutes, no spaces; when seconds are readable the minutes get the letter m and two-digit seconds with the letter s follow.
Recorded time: 2h58m19s
